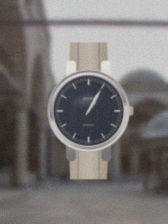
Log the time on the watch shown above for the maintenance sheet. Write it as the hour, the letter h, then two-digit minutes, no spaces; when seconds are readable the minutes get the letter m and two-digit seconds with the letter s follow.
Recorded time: 1h05
